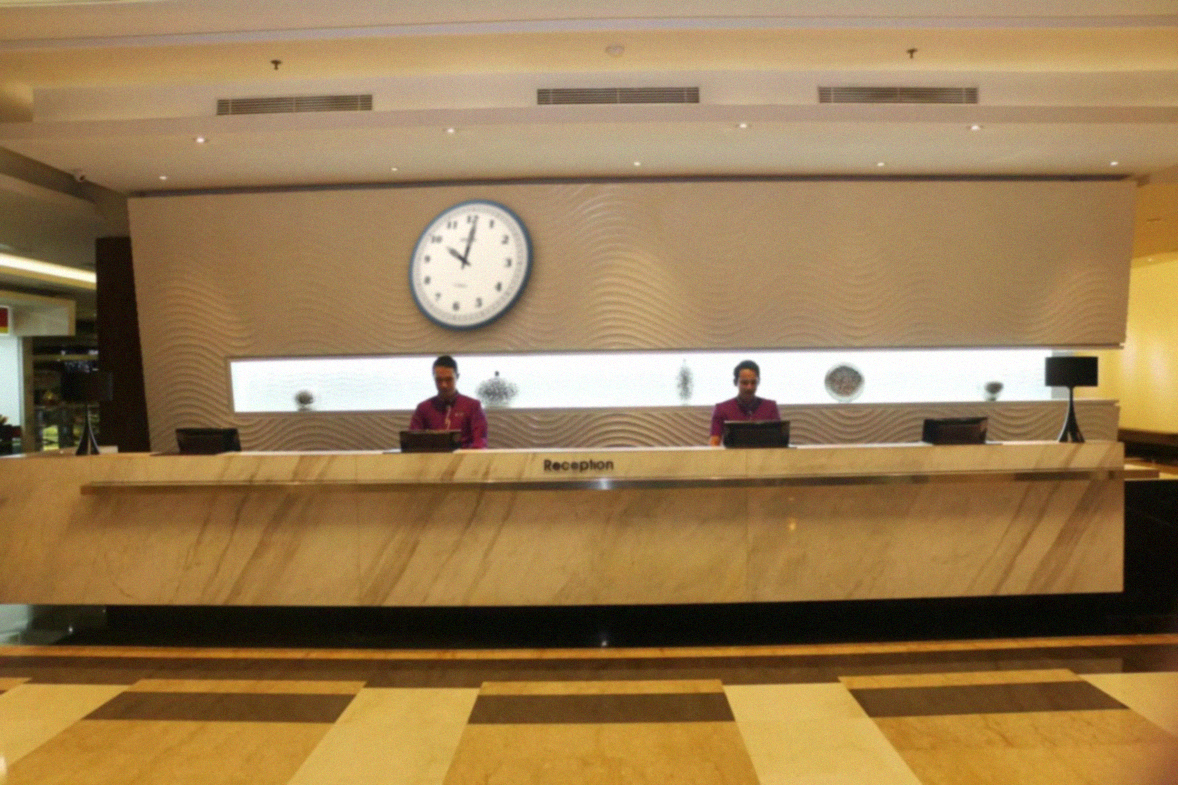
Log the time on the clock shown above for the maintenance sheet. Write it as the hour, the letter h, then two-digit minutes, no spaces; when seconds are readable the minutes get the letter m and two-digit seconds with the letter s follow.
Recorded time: 10h01
